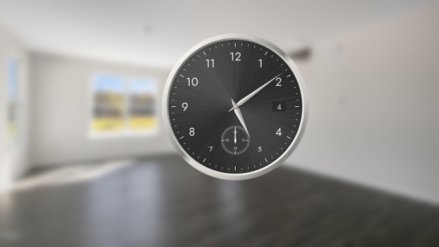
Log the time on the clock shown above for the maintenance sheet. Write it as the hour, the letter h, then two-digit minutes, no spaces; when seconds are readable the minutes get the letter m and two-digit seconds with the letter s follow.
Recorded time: 5h09
